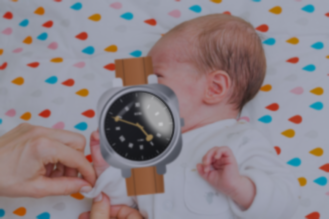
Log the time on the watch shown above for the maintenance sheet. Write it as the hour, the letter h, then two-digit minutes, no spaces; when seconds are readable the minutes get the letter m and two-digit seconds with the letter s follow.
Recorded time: 4h49
